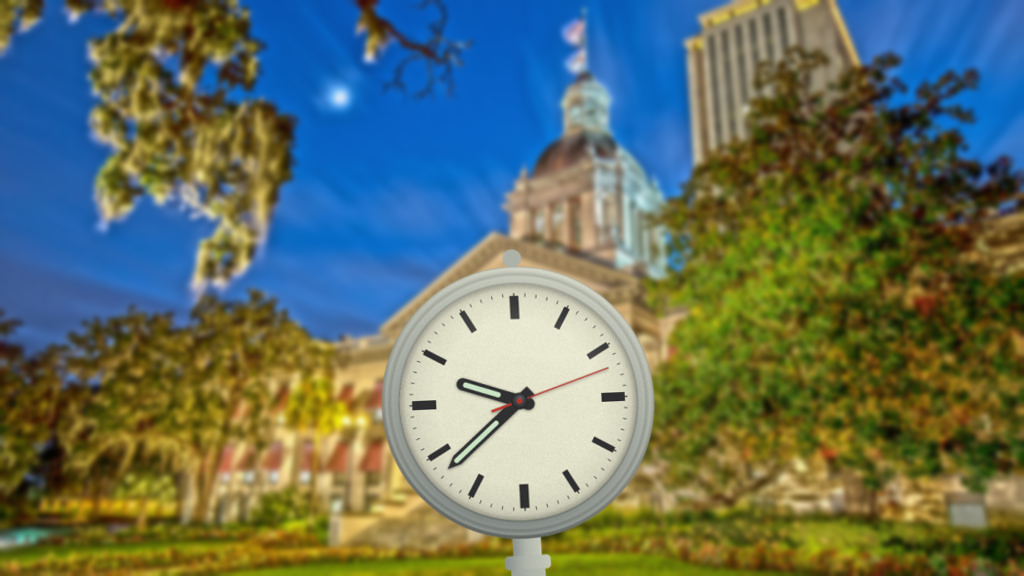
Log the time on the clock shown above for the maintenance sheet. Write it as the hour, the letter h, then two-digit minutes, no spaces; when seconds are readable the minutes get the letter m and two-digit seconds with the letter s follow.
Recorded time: 9h38m12s
